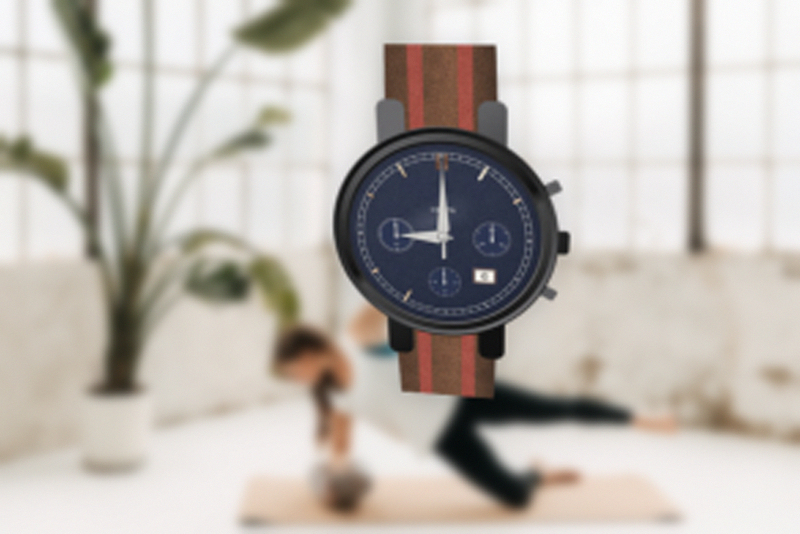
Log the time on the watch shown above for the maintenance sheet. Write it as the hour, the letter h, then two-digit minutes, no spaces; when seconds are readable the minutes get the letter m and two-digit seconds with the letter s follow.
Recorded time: 9h00
